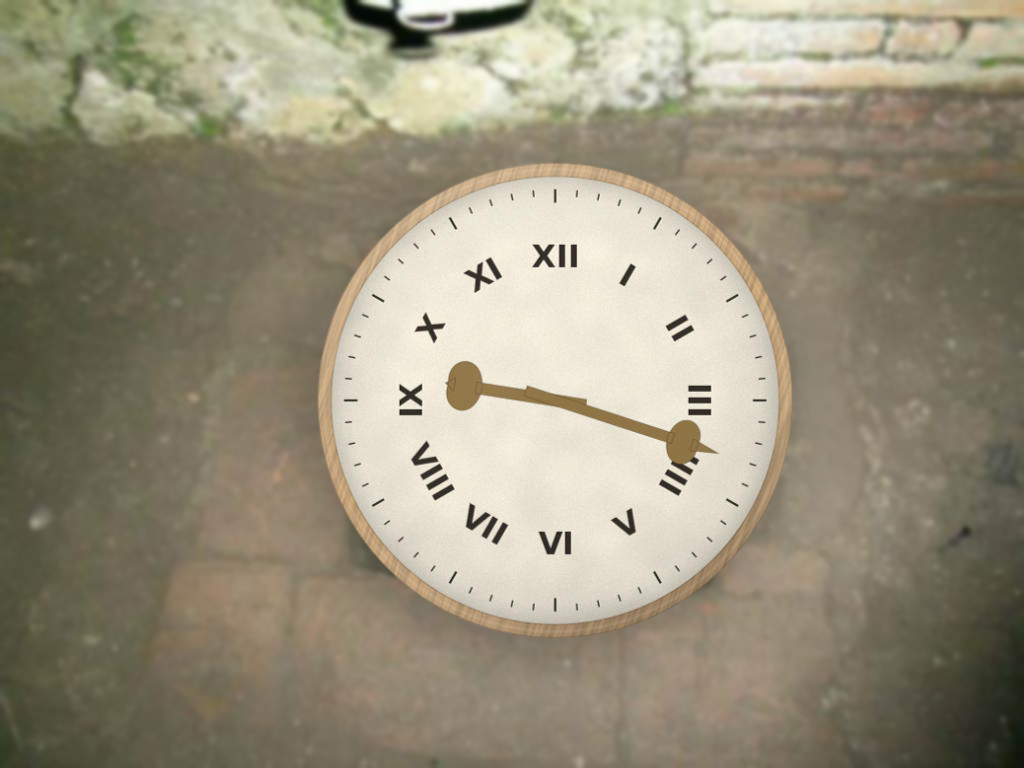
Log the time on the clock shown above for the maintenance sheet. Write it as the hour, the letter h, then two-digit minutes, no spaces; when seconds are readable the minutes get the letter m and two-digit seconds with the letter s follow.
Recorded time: 9h18
